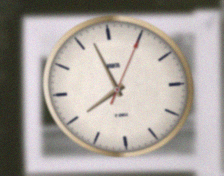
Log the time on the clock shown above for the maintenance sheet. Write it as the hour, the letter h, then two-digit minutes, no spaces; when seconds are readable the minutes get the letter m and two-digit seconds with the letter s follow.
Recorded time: 7h57m05s
